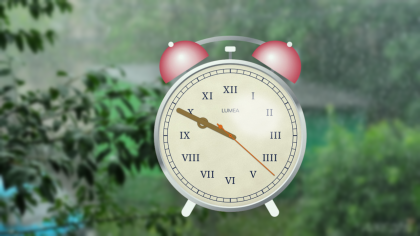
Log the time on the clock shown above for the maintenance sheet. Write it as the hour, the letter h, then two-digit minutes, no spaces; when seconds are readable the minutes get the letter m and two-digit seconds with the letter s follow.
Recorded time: 9h49m22s
